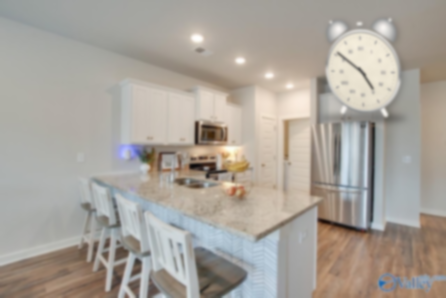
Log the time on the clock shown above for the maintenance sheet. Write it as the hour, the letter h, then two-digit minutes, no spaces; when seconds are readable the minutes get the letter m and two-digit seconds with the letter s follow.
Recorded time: 4h51
